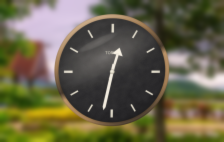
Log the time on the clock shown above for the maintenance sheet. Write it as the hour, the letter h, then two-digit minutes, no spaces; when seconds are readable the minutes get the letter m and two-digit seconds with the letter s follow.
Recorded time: 12h32
